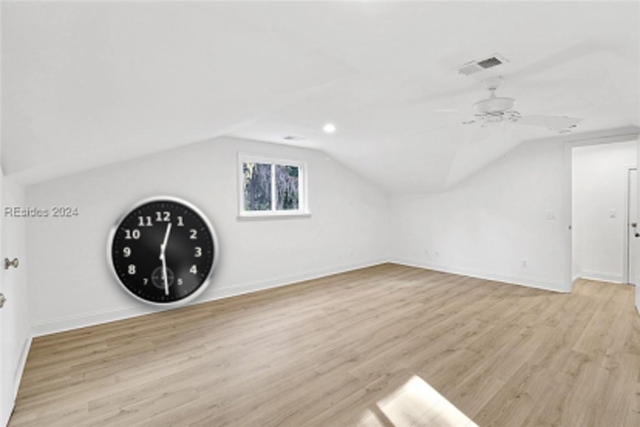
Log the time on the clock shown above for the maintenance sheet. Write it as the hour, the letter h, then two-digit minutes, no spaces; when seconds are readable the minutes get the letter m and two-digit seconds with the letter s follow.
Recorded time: 12h29
